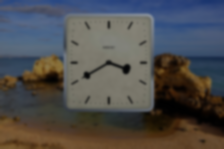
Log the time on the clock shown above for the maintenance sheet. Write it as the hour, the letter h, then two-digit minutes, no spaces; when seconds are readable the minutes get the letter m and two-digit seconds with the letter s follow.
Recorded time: 3h40
